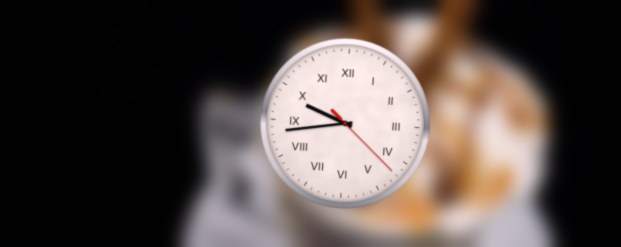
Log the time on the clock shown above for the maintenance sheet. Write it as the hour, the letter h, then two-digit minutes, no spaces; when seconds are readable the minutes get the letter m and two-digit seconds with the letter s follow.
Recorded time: 9h43m22s
